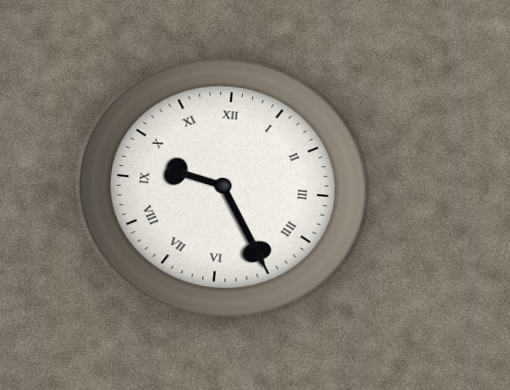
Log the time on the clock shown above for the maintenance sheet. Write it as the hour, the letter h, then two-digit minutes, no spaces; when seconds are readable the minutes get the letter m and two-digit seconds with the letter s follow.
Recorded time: 9h25
